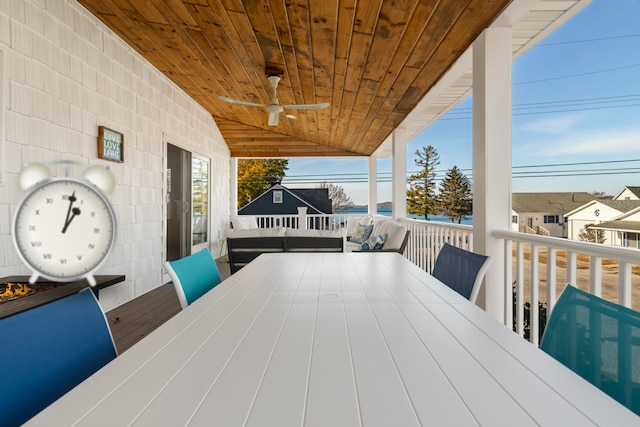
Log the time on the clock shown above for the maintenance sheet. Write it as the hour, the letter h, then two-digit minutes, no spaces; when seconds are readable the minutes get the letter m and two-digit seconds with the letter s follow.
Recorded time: 1h02
